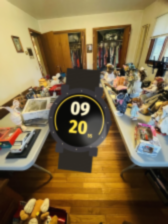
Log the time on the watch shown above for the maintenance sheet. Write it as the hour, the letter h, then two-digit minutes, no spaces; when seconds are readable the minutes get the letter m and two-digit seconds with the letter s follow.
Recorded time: 9h20
